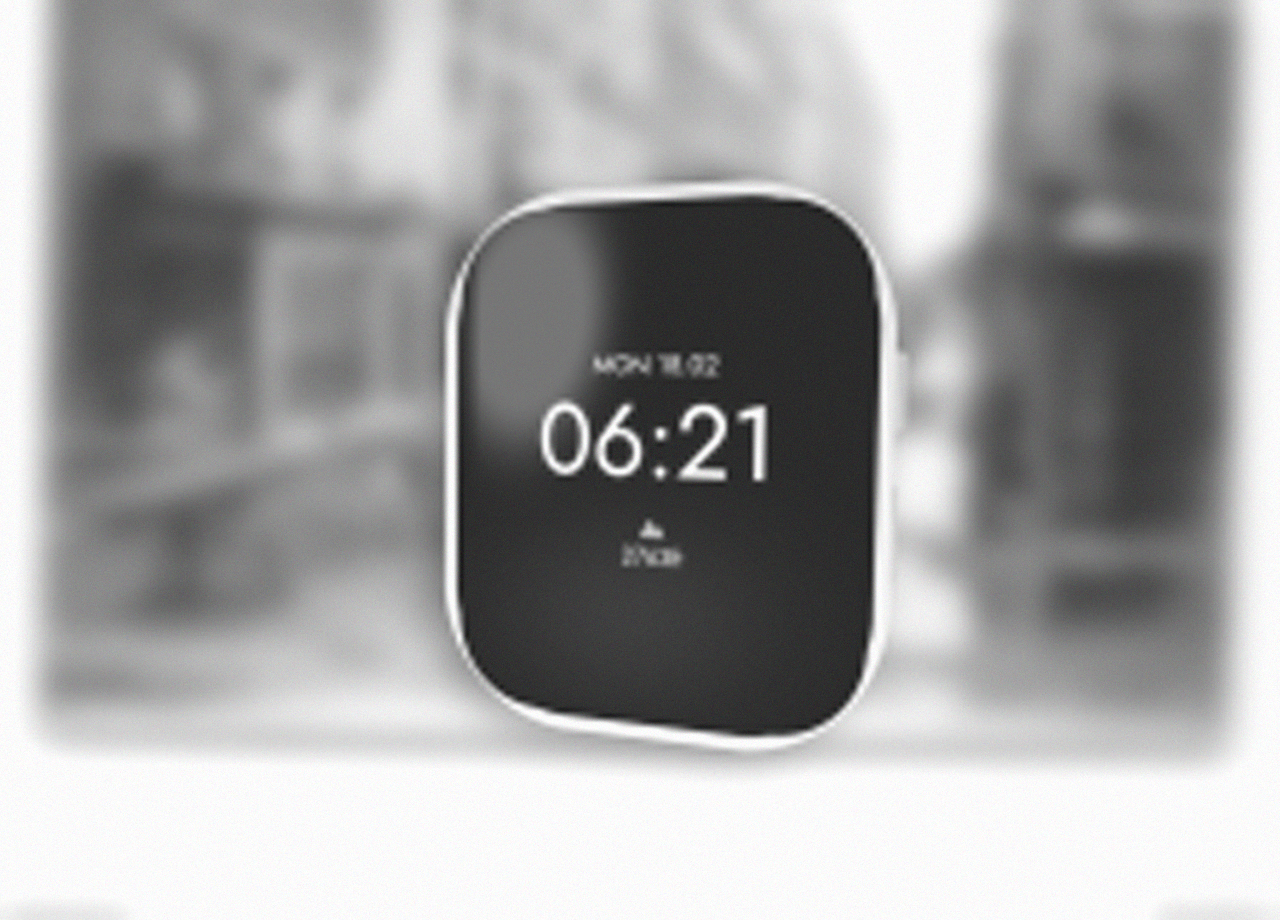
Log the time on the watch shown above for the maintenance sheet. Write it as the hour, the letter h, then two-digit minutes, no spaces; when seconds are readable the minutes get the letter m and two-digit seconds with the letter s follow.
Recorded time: 6h21
